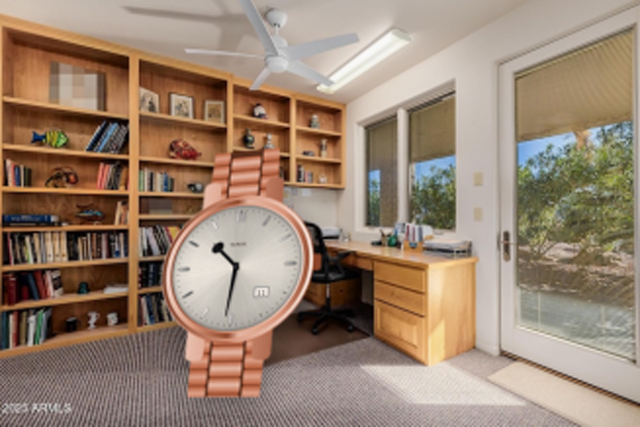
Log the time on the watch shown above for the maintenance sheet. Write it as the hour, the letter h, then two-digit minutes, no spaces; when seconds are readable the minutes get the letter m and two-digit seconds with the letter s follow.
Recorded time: 10h31
